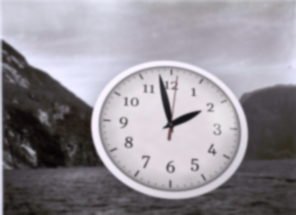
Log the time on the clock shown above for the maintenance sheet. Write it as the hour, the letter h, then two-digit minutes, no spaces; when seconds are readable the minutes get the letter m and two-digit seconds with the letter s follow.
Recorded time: 1h58m01s
